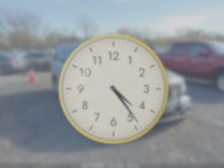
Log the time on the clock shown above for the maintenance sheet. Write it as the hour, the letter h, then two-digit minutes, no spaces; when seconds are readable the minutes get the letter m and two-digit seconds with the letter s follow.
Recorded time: 4h24
